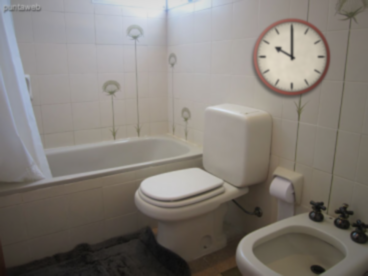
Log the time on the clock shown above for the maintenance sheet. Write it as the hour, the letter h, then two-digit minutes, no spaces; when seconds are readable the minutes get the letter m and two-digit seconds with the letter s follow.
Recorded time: 10h00
